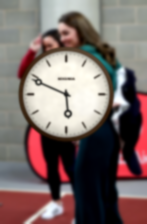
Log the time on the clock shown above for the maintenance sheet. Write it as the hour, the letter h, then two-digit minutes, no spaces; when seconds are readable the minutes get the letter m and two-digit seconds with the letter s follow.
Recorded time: 5h49
